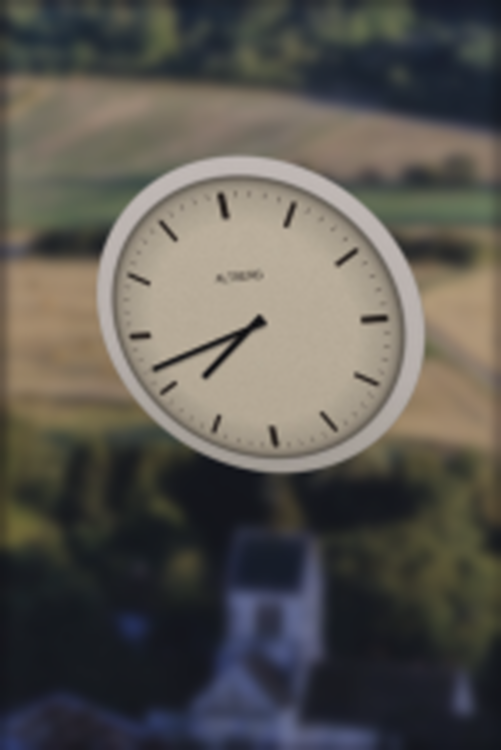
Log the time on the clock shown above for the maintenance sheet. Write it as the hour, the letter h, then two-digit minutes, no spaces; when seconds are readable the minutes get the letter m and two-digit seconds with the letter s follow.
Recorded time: 7h42
